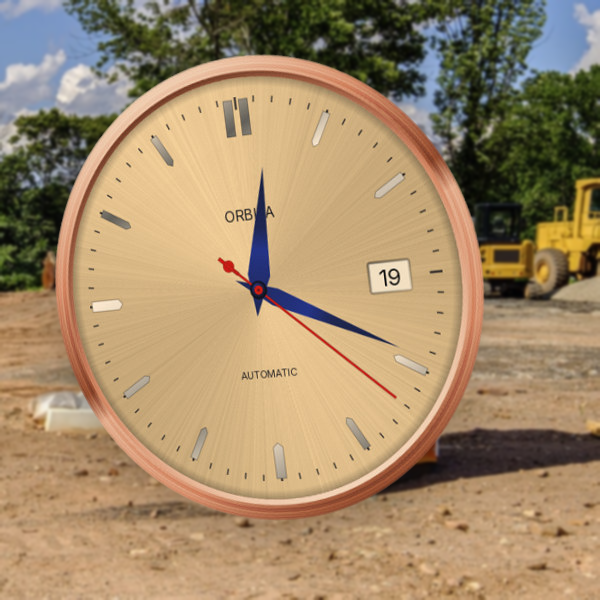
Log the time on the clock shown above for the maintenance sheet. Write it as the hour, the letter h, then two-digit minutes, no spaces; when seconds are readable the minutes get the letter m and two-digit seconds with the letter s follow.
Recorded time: 12h19m22s
